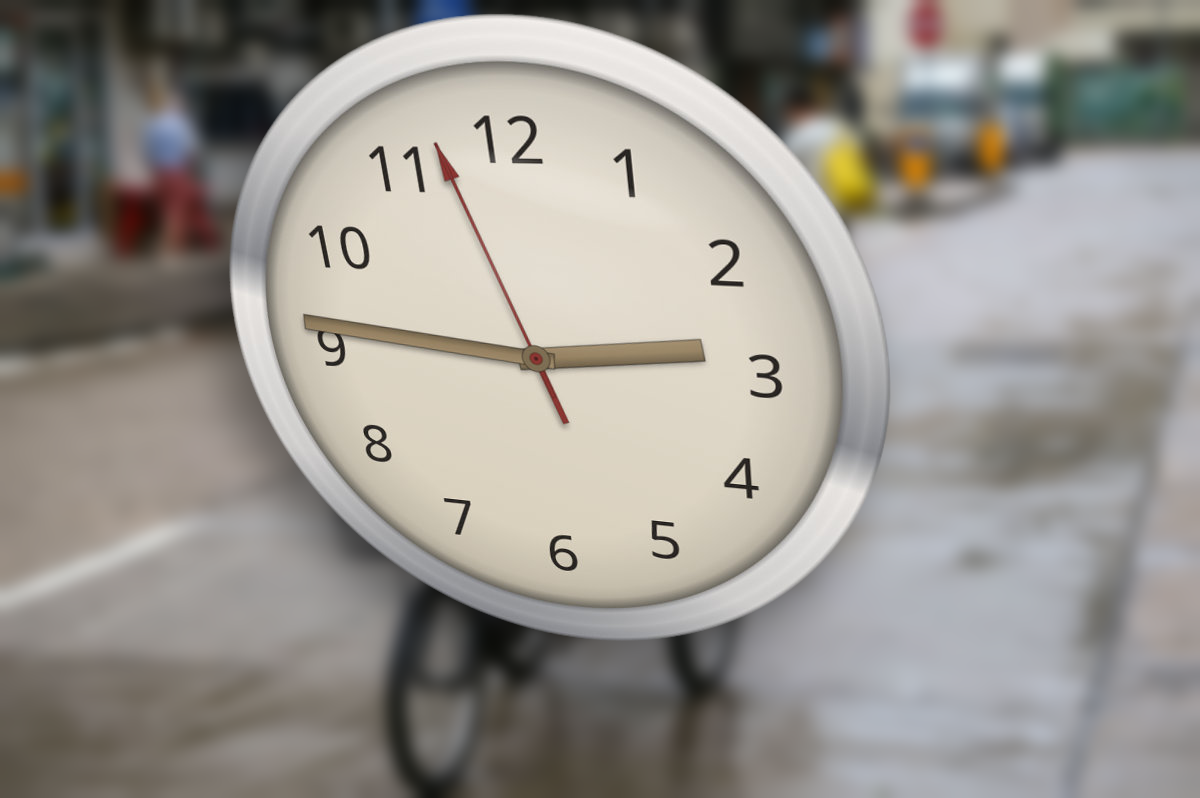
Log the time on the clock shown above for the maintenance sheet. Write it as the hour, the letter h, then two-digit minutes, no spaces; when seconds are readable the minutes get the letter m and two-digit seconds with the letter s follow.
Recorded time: 2h45m57s
